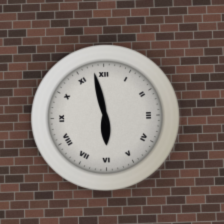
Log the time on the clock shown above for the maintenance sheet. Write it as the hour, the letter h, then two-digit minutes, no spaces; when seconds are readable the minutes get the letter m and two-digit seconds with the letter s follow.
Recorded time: 5h58
